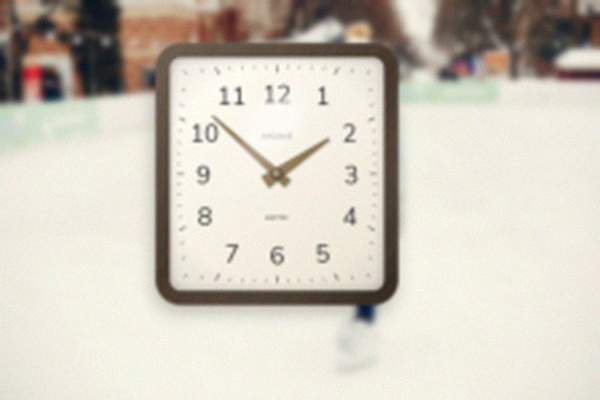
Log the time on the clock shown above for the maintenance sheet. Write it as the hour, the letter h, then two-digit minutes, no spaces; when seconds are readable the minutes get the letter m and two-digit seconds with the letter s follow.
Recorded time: 1h52
